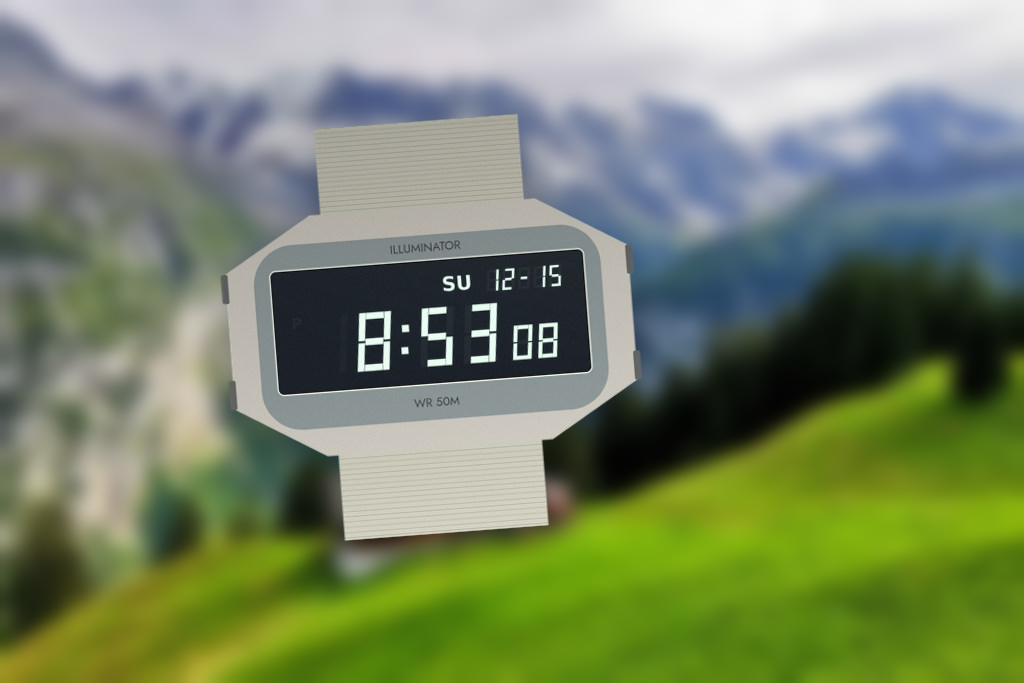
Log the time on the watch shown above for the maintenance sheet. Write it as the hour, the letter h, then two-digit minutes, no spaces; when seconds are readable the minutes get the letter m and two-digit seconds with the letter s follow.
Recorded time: 8h53m08s
